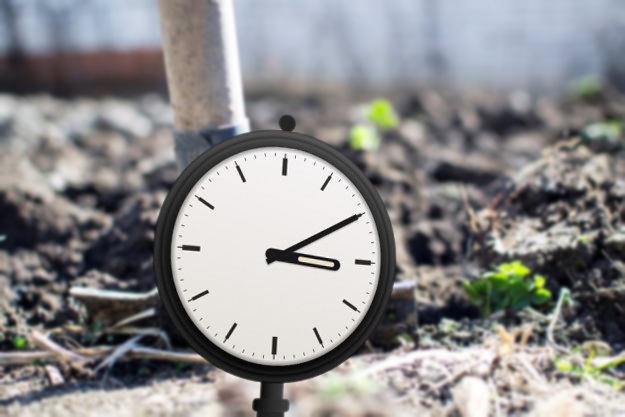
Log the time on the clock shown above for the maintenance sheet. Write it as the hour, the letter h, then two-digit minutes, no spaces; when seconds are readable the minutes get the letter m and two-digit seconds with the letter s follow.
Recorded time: 3h10
